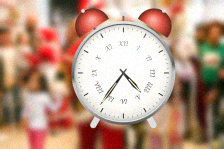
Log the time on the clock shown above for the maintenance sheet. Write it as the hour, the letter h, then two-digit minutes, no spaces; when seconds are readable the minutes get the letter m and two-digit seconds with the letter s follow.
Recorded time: 4h36
